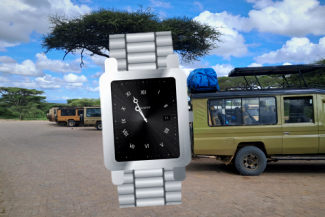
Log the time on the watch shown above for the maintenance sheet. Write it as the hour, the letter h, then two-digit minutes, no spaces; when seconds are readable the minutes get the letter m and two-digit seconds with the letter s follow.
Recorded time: 10h56
